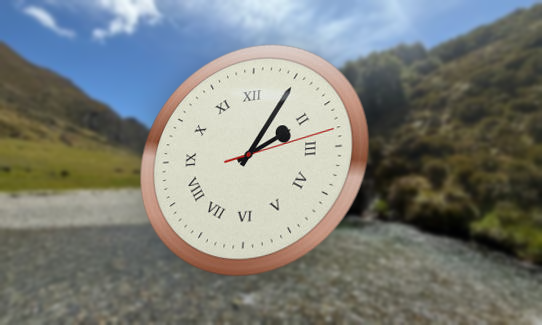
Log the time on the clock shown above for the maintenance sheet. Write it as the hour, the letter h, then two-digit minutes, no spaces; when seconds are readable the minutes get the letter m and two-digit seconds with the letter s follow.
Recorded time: 2h05m13s
